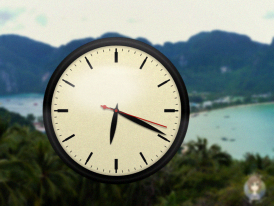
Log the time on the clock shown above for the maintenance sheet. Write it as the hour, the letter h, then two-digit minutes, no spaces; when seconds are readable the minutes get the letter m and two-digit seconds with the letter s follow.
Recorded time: 6h19m18s
